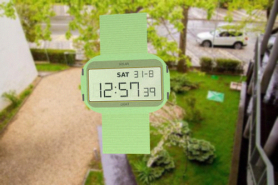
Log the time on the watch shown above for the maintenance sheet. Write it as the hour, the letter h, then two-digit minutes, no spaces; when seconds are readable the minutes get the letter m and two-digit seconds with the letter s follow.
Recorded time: 12h57m39s
